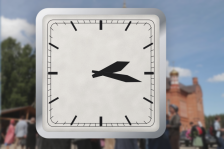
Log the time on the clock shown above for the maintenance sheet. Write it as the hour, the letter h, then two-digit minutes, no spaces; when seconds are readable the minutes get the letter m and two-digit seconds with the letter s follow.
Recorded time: 2h17
